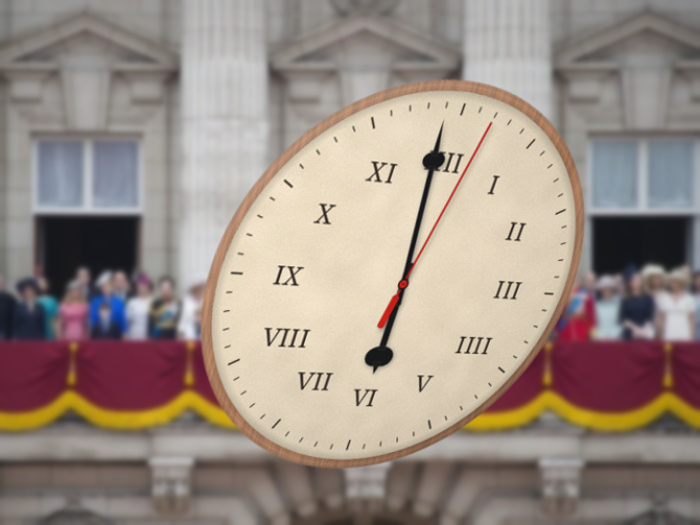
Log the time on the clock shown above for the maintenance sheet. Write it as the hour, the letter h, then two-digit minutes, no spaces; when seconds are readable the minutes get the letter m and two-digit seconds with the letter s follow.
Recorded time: 5h59m02s
